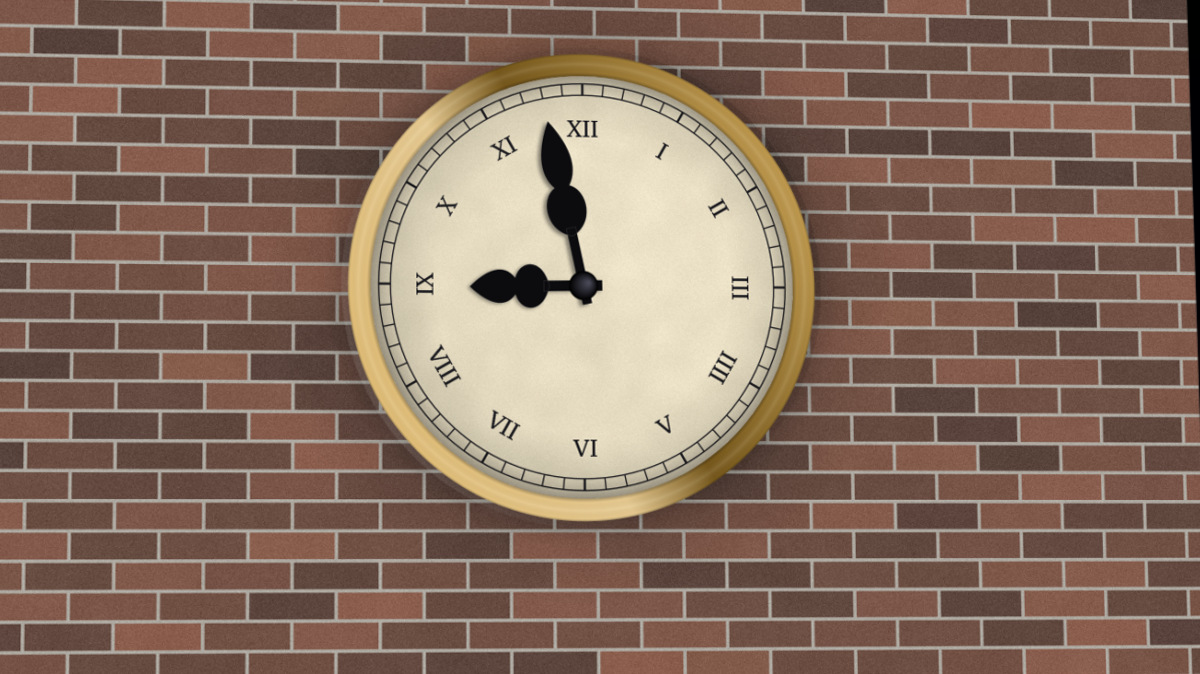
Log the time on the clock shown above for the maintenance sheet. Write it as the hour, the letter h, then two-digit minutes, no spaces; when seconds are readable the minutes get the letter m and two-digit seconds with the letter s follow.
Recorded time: 8h58
